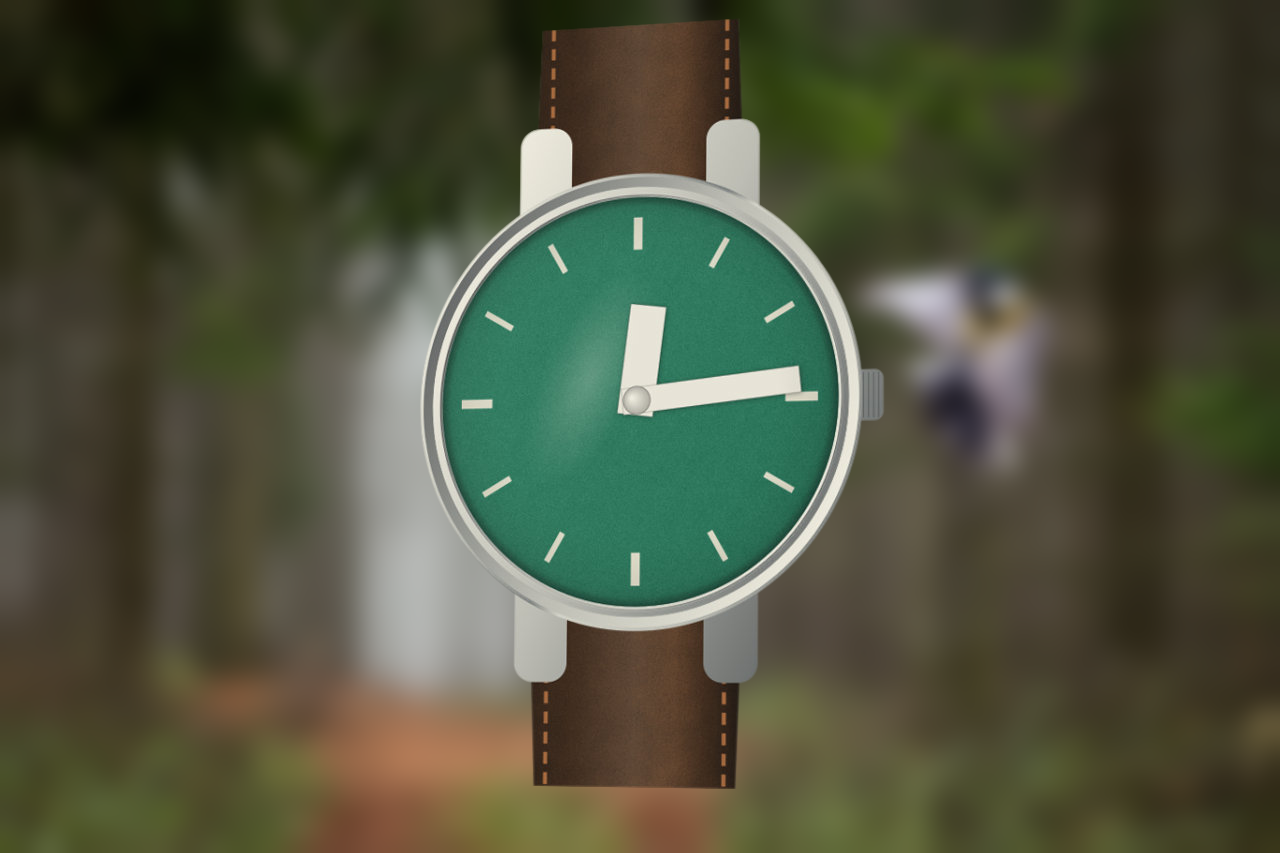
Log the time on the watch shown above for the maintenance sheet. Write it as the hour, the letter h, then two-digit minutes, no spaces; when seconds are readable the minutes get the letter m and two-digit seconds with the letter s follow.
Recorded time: 12h14
